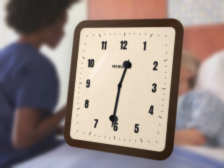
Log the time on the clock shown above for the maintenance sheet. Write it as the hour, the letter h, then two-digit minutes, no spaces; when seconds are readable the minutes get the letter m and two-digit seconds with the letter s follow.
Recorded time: 12h31
